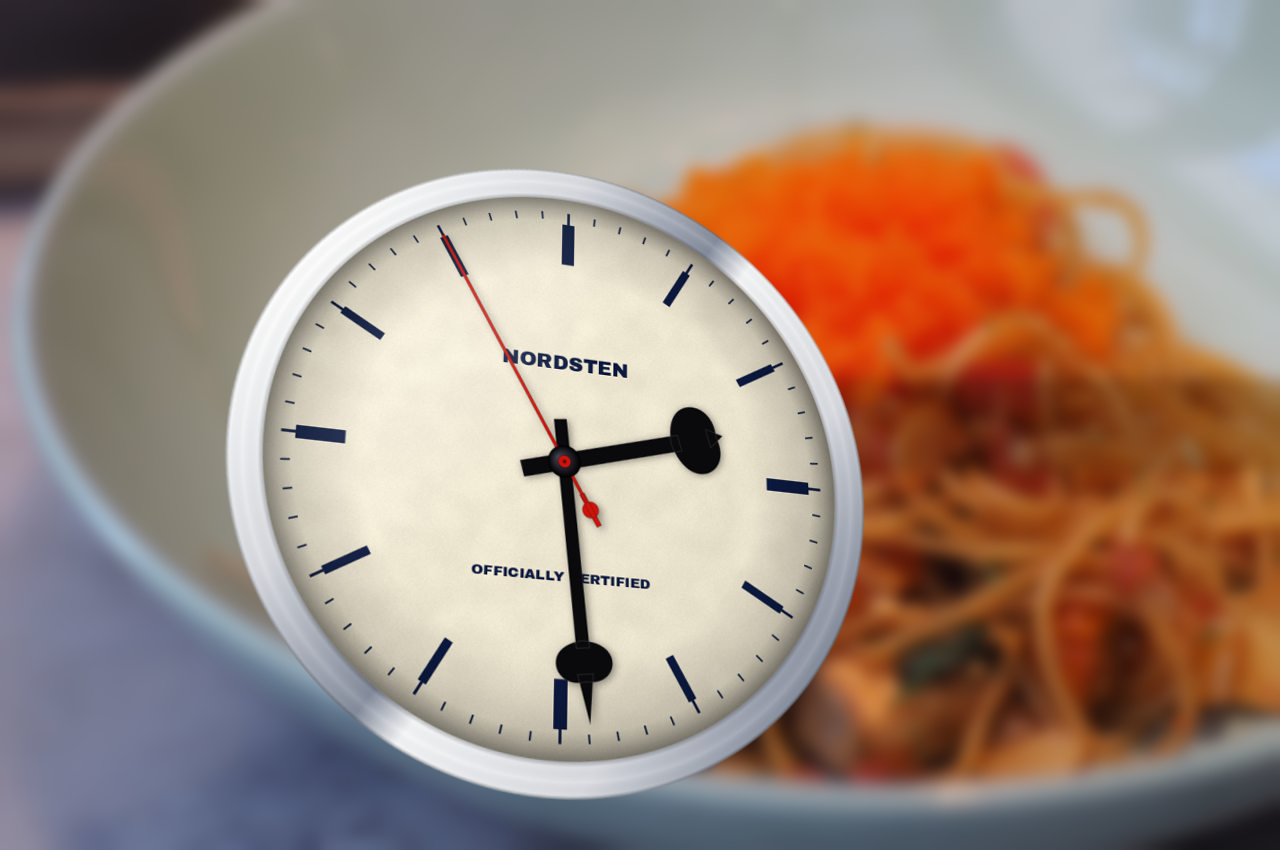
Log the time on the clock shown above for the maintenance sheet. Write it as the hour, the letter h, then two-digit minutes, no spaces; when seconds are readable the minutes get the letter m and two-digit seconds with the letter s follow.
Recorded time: 2h28m55s
